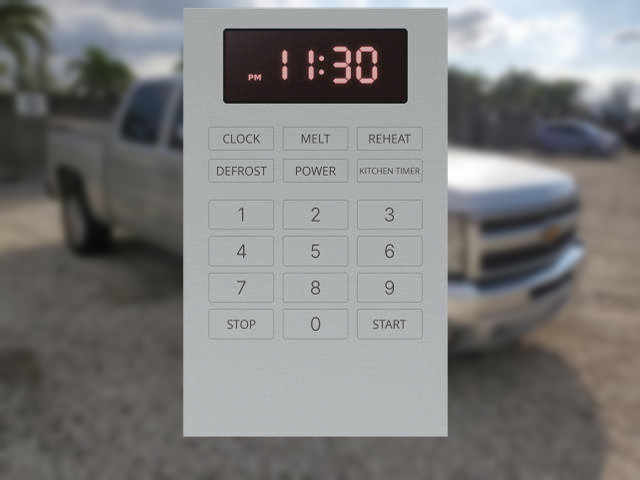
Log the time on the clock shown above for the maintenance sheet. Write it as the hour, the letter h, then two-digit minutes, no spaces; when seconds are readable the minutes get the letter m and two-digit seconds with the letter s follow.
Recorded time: 11h30
